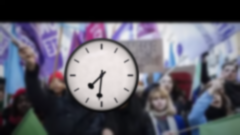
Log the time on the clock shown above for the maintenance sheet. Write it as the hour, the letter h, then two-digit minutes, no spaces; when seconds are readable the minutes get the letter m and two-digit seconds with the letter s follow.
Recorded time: 7h31
